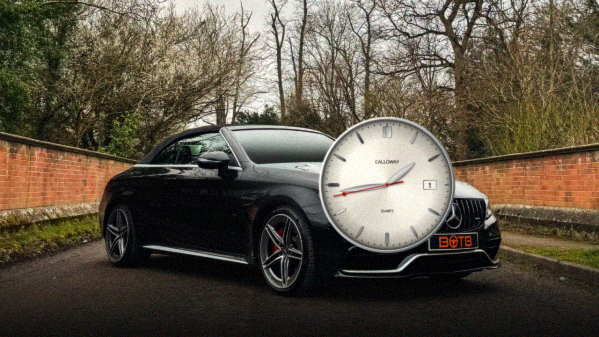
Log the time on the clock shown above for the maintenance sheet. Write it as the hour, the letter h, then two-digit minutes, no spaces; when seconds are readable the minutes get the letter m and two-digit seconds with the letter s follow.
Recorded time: 1h43m43s
